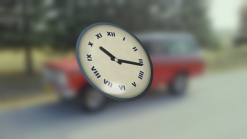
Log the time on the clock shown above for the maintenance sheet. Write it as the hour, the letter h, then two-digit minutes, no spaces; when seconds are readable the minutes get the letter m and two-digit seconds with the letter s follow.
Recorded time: 10h16
